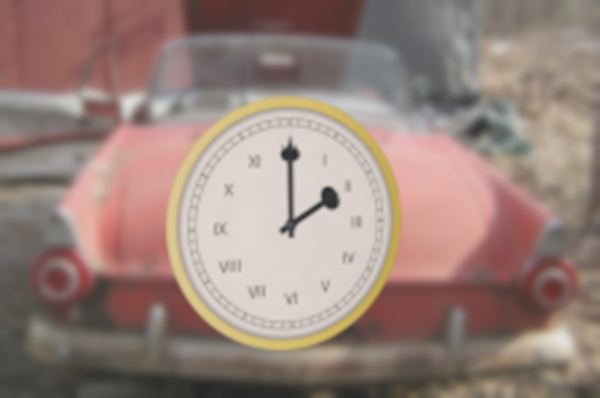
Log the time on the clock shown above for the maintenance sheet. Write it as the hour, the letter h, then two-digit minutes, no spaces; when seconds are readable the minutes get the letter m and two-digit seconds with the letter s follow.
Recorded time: 2h00
